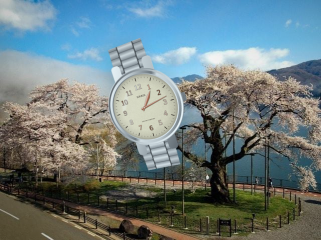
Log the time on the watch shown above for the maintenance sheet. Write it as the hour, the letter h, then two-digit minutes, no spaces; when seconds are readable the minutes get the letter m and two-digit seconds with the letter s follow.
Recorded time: 1h13
